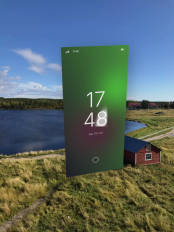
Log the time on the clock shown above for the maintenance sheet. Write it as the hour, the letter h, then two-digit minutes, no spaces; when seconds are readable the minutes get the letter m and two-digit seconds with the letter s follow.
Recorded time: 17h48
